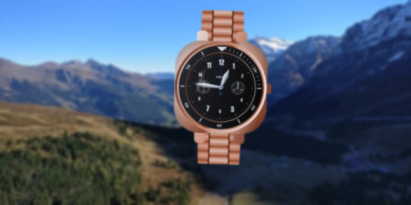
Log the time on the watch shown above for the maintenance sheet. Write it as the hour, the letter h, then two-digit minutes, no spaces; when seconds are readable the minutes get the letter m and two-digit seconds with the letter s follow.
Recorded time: 12h46
